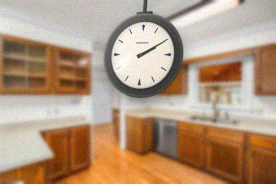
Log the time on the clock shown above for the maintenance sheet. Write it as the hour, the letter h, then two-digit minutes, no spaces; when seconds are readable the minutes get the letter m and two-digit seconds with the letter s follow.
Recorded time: 2h10
